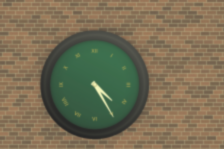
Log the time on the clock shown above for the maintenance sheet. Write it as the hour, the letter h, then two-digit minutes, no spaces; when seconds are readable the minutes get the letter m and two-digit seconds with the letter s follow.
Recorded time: 4h25
